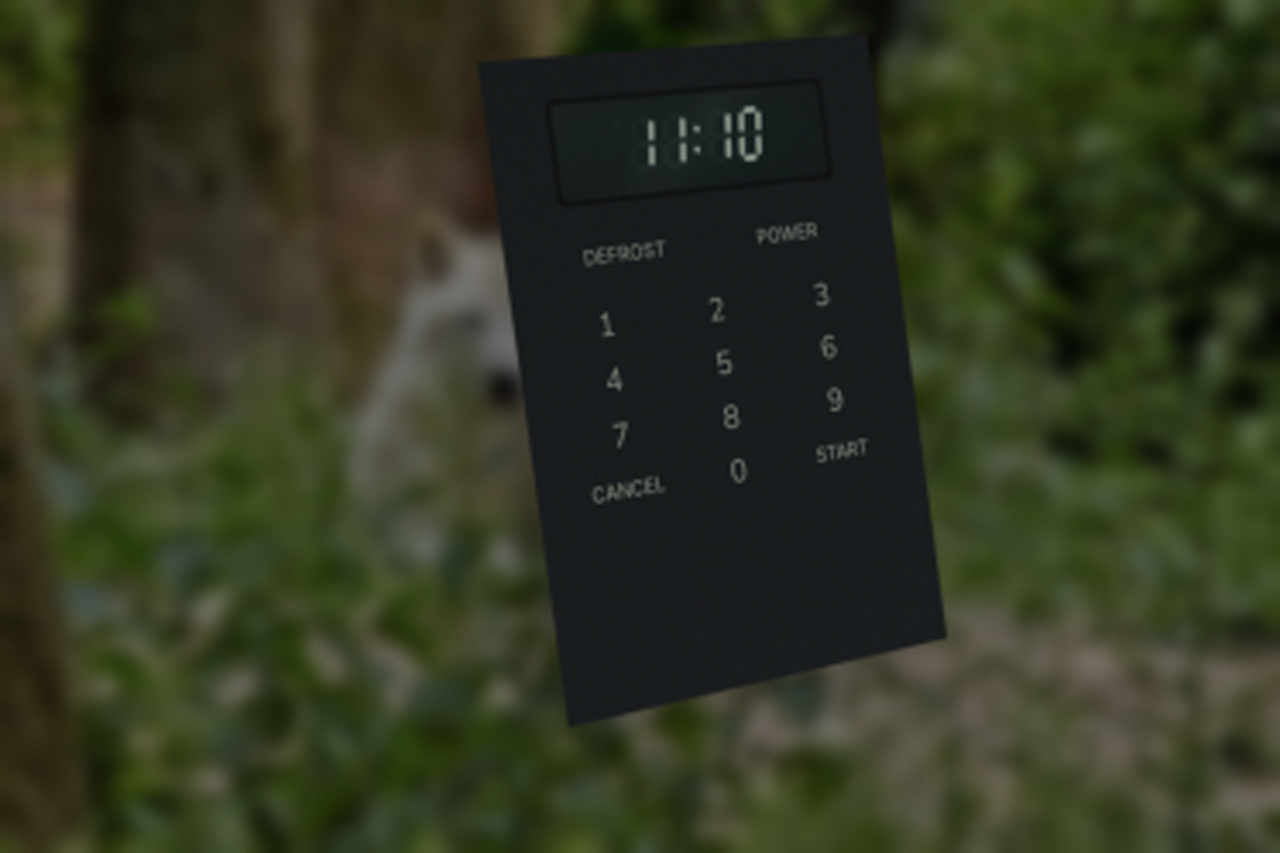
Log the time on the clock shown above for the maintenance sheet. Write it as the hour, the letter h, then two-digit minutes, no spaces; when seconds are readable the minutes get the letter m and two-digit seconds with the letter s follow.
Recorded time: 11h10
